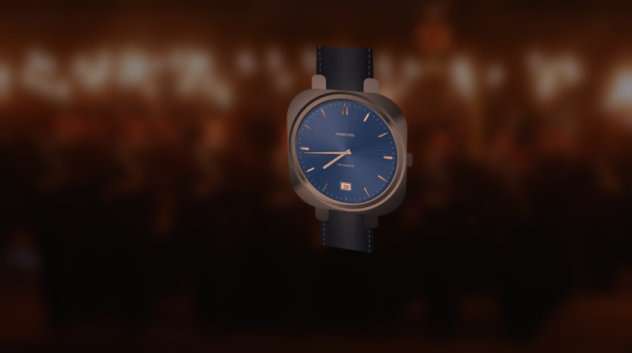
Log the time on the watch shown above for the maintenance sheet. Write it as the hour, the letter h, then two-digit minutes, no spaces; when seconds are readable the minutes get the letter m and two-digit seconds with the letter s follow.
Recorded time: 7h44
